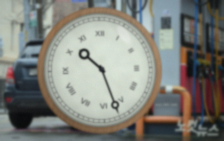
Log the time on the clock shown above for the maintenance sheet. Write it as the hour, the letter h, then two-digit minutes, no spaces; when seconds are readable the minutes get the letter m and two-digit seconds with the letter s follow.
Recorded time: 10h27
